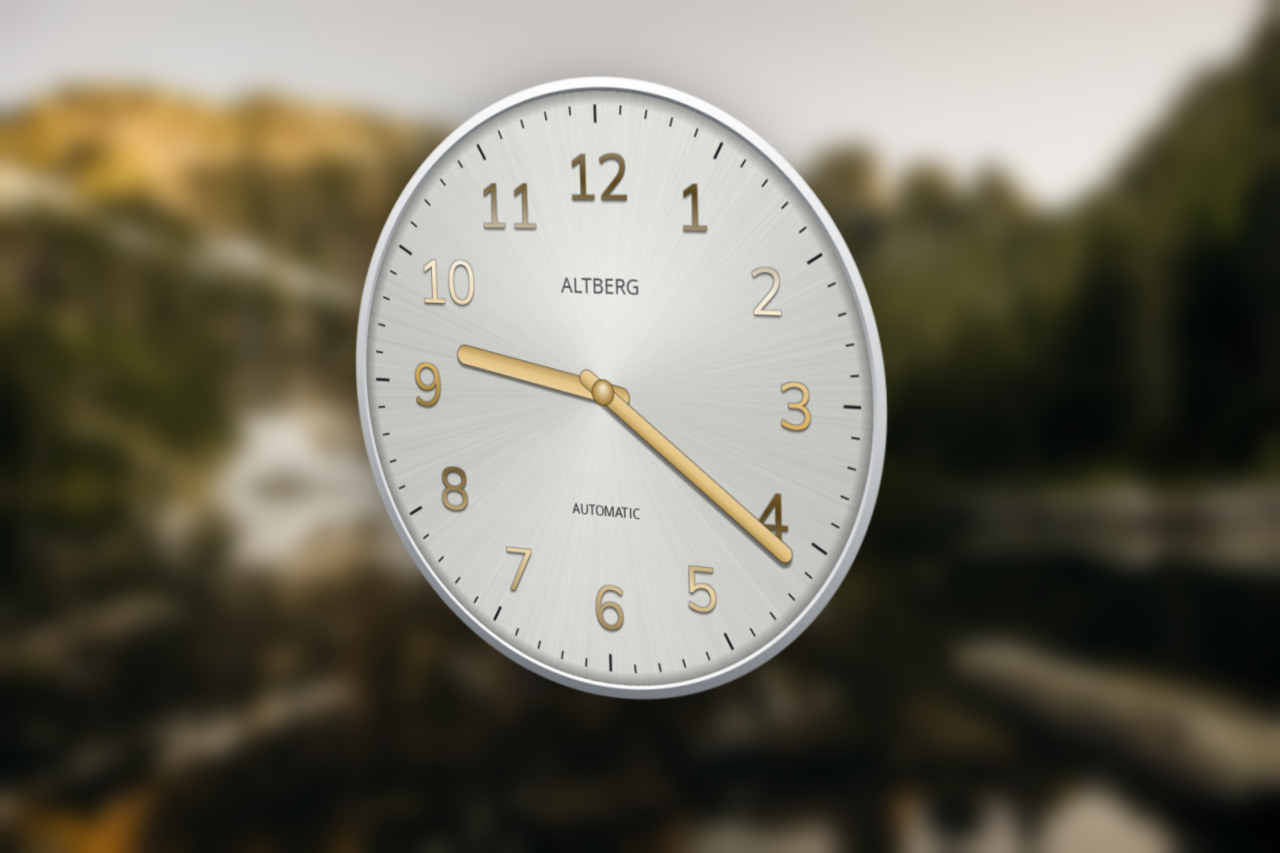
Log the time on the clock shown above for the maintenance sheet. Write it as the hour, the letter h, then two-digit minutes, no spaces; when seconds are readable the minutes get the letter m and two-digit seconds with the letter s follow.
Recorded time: 9h21
